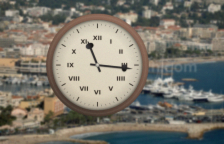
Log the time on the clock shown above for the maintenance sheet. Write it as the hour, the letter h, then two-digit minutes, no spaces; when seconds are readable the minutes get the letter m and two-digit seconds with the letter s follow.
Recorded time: 11h16
